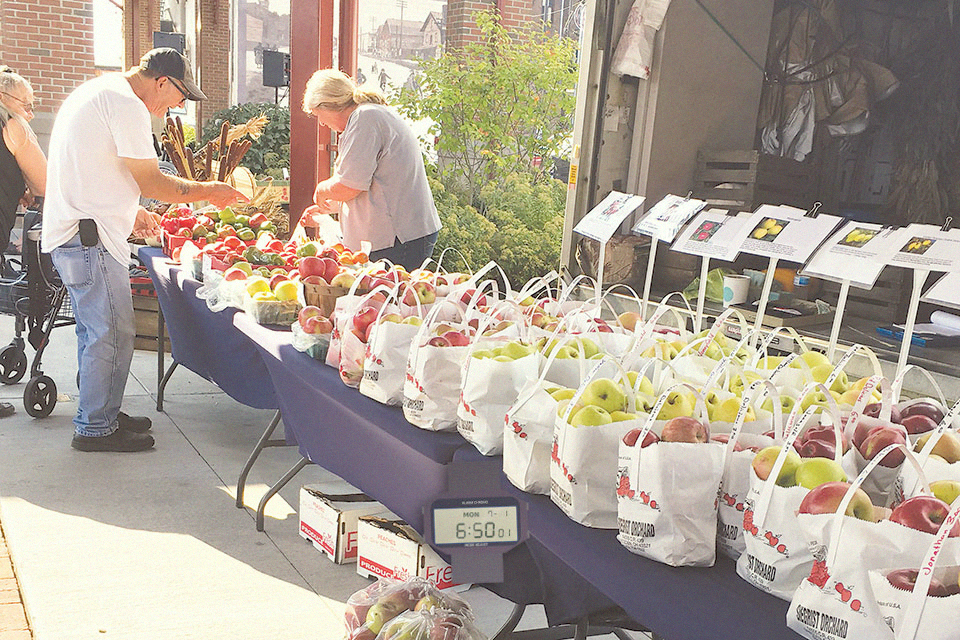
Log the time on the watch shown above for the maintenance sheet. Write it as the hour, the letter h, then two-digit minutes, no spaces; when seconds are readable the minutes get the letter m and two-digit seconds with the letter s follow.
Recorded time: 6h50m01s
